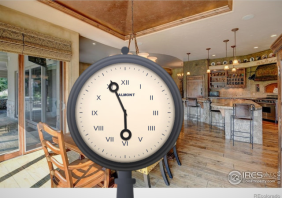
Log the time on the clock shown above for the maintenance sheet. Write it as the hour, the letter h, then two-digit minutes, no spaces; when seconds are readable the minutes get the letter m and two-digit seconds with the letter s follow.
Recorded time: 5h56
